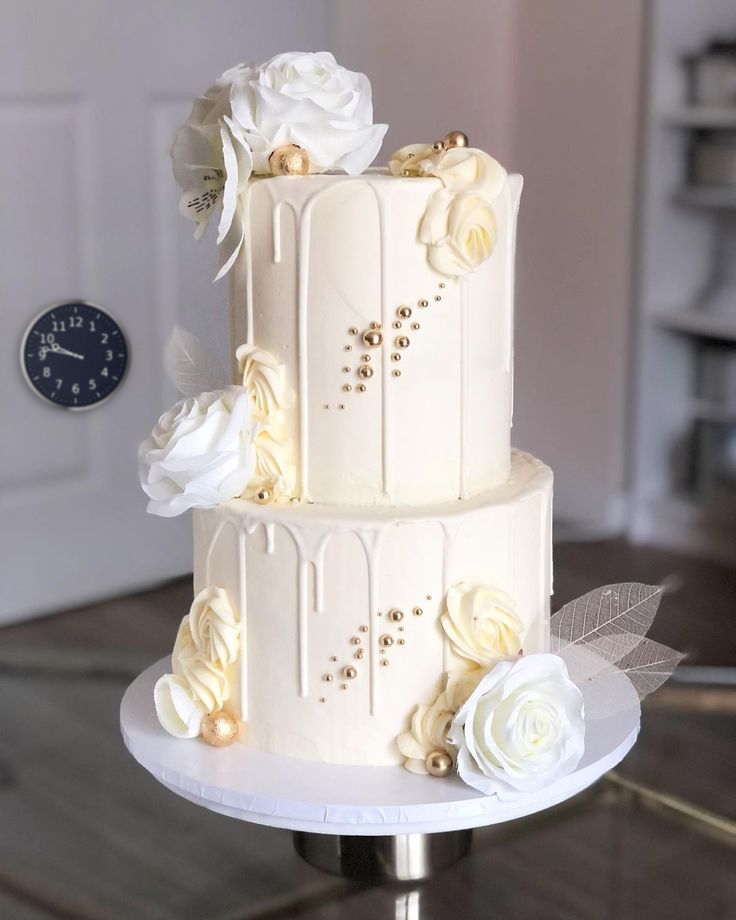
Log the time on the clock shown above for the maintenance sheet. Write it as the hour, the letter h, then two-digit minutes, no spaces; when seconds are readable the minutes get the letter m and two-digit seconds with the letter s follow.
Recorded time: 9h47
